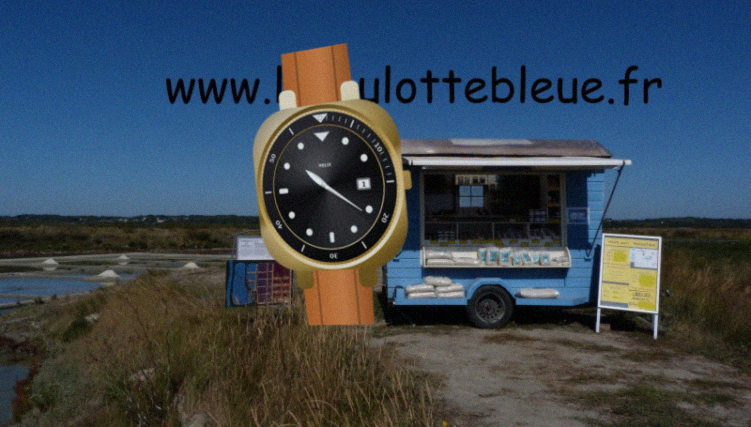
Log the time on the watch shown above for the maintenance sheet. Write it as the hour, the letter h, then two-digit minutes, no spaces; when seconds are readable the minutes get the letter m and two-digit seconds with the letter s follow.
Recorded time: 10h21
